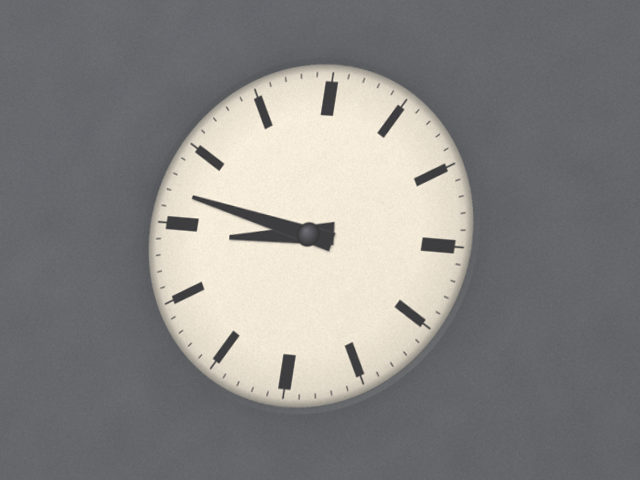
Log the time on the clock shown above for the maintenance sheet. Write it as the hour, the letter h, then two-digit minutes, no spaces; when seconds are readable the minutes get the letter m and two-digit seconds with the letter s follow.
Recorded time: 8h47
